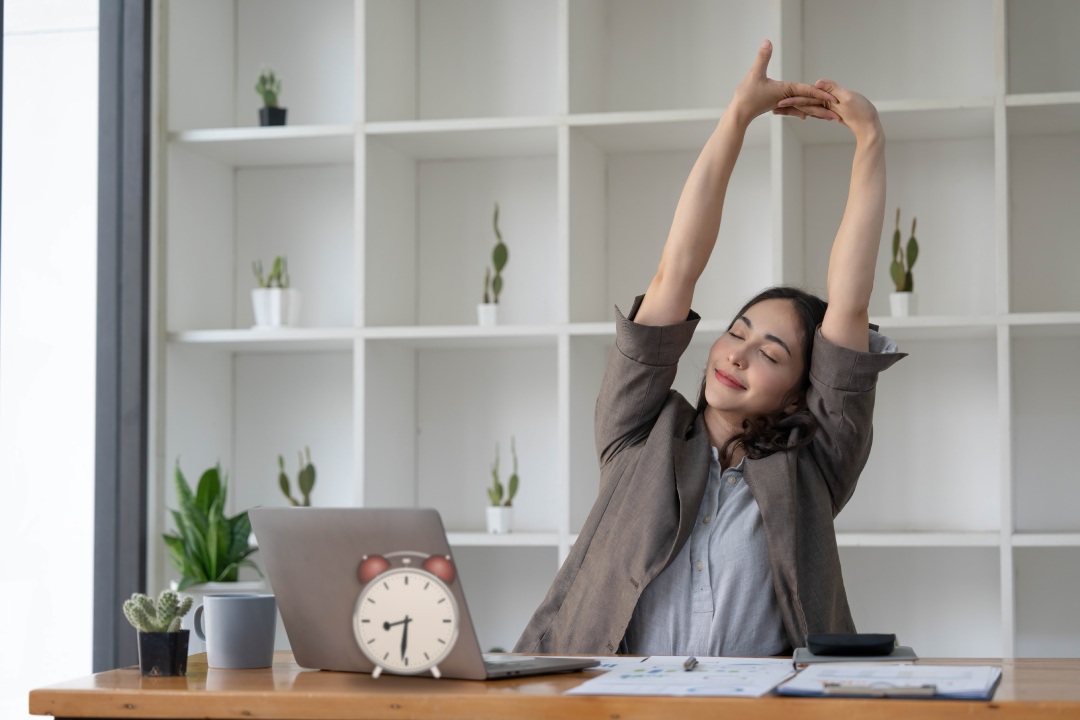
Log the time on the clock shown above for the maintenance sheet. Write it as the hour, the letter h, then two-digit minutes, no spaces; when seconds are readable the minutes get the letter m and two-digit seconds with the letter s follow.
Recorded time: 8h31
